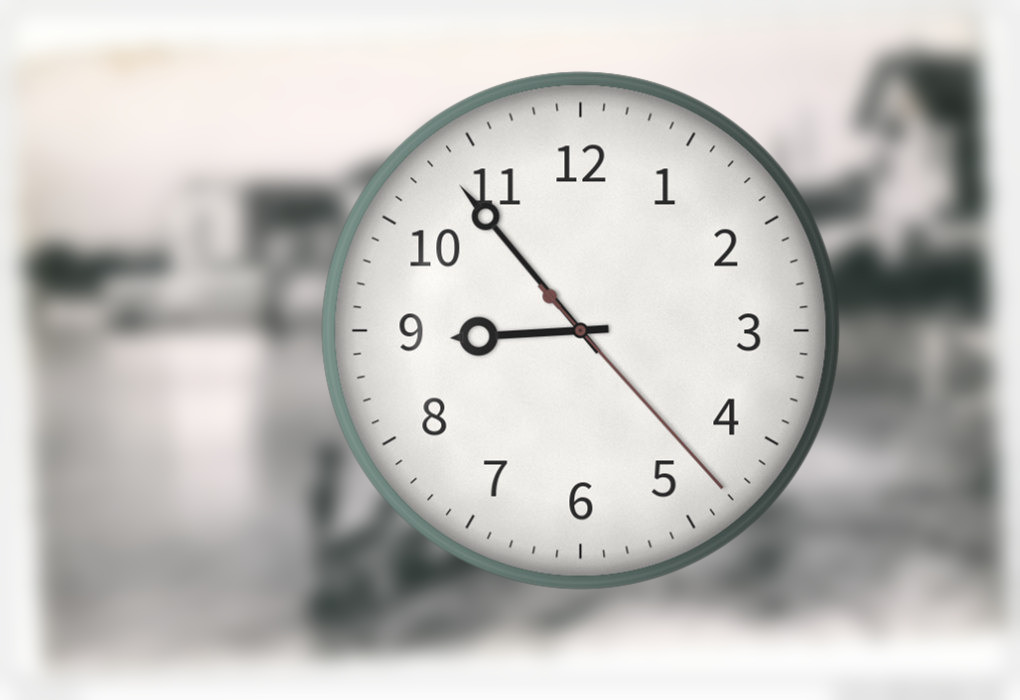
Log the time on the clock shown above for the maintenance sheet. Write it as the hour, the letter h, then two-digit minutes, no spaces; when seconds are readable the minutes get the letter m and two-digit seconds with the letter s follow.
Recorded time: 8h53m23s
